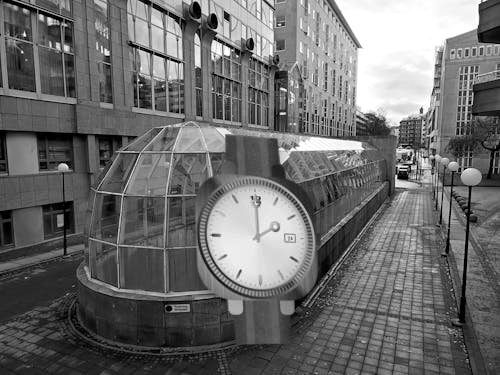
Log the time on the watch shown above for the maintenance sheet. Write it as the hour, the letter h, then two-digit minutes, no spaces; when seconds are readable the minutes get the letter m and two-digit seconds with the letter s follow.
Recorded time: 2h00
